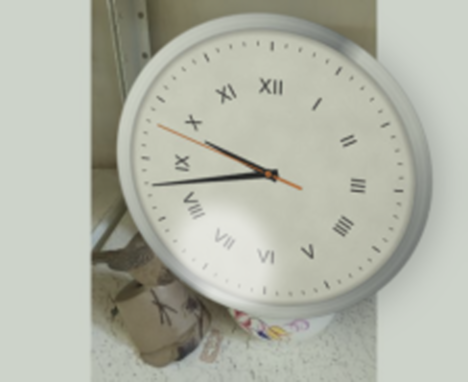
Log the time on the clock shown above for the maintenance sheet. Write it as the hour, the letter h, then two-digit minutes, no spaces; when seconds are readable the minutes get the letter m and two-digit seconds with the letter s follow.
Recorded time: 9h42m48s
